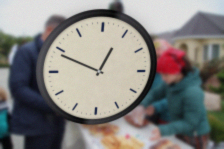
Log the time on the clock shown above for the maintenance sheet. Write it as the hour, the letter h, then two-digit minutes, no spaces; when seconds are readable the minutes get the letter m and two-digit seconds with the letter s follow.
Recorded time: 12h49
